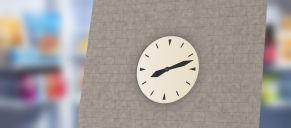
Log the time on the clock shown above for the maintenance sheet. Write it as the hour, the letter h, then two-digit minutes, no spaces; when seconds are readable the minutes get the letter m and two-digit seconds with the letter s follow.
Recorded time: 8h12
